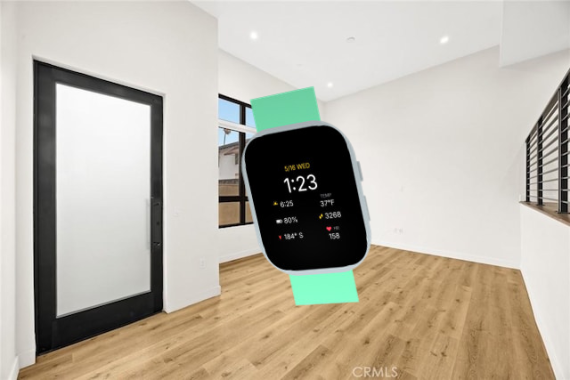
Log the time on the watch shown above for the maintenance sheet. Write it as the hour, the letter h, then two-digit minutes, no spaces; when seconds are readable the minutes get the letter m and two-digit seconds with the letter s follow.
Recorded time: 1h23
